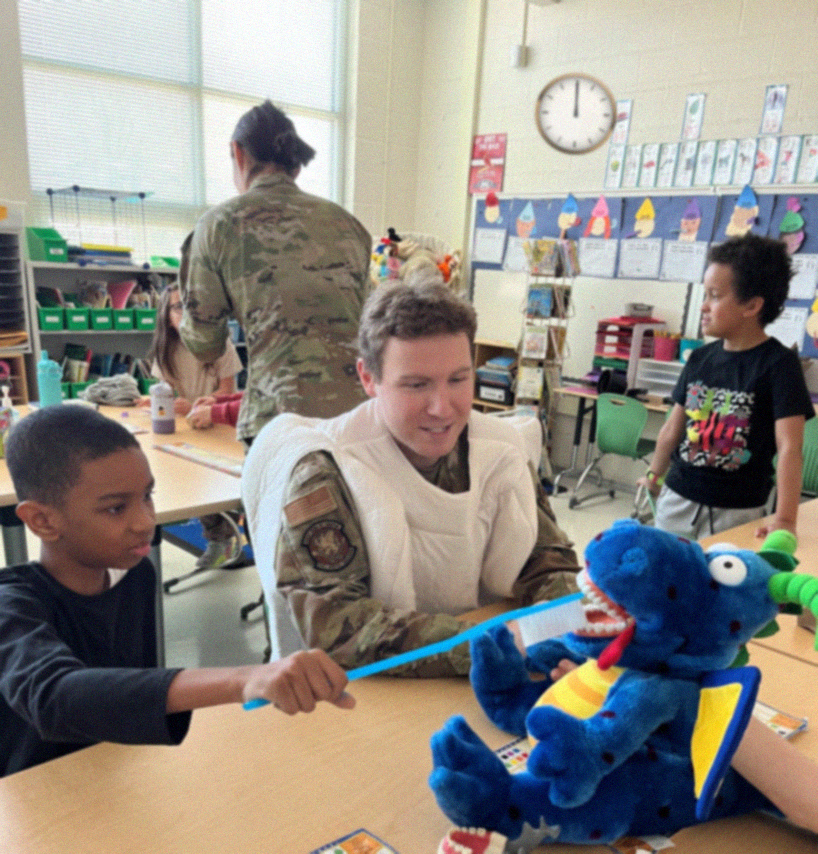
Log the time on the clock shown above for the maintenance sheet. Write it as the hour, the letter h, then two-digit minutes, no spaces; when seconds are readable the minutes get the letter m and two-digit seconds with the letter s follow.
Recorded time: 12h00
